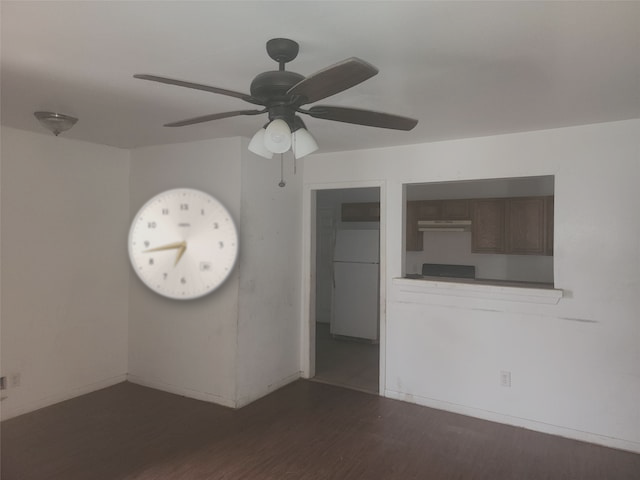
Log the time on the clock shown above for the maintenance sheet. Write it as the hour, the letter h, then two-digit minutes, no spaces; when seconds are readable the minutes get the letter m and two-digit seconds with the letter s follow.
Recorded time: 6h43
